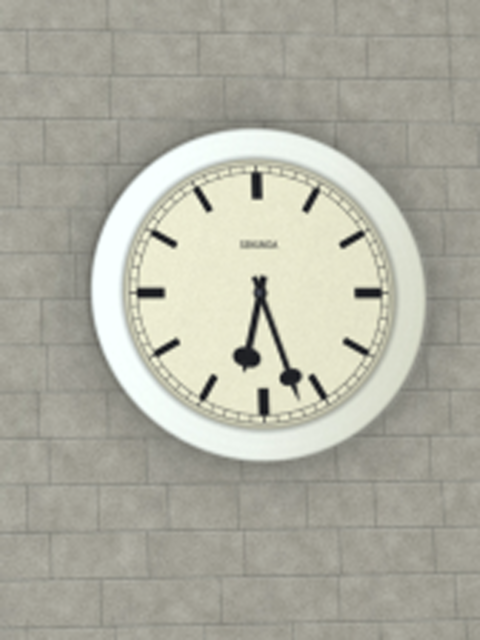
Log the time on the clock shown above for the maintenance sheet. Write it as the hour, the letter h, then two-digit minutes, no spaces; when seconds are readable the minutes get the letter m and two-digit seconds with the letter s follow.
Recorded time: 6h27
